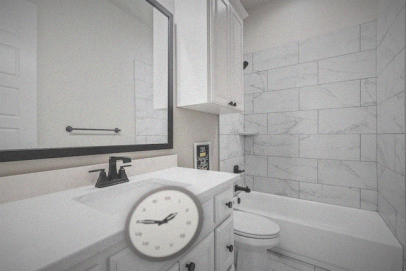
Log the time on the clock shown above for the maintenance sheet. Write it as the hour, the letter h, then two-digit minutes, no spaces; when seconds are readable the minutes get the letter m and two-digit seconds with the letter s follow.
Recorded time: 1h45
